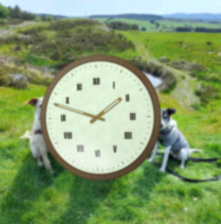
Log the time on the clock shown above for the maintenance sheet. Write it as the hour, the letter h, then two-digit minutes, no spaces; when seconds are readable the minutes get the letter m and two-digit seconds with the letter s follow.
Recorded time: 1h48
